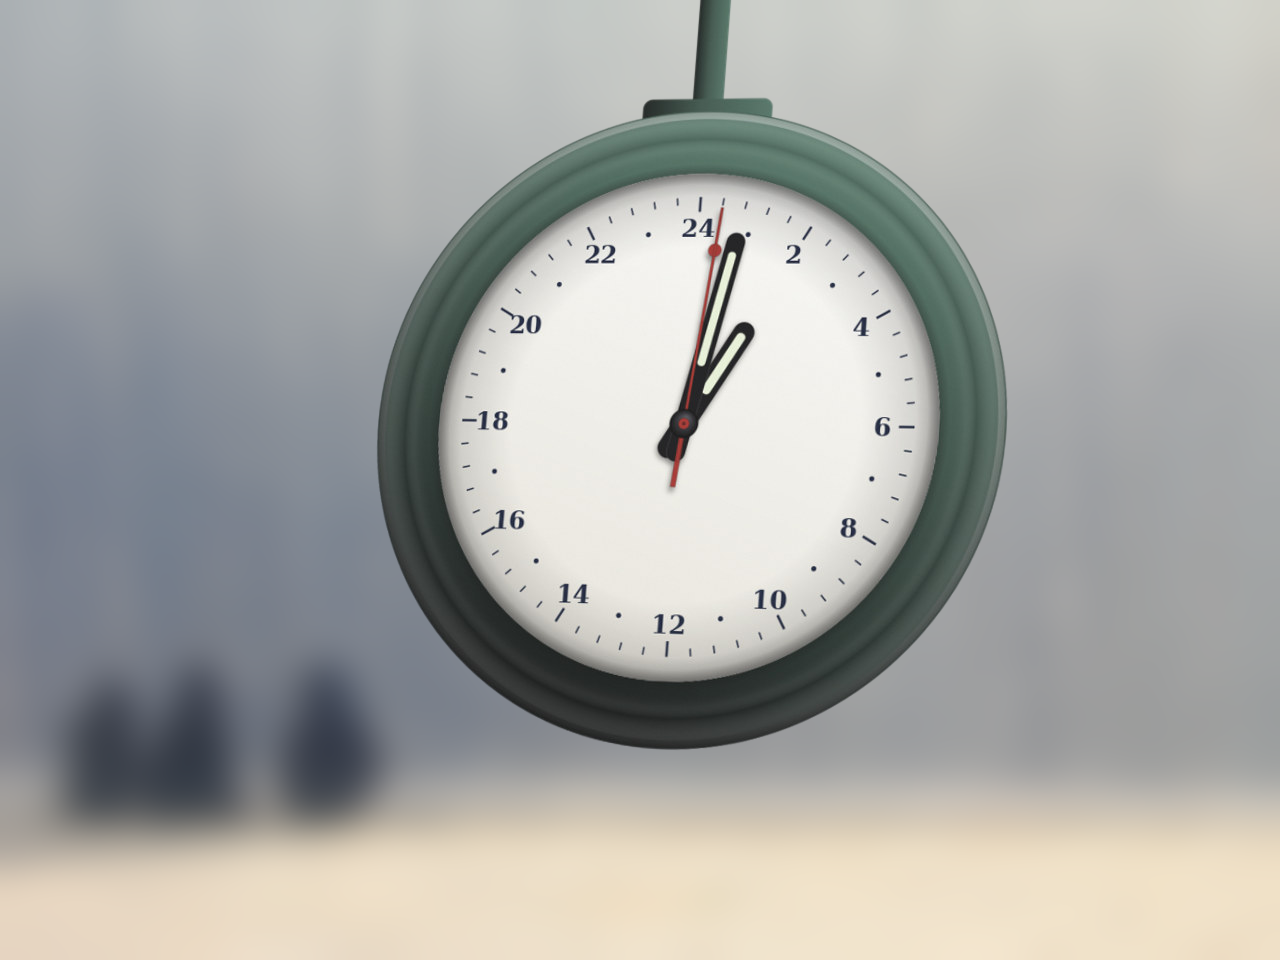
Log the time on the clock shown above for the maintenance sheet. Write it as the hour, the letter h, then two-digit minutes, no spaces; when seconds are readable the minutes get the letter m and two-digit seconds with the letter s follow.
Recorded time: 2h02m01s
